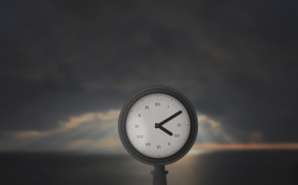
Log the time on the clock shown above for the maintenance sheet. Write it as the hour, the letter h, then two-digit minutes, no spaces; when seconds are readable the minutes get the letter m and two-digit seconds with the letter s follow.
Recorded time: 4h10
